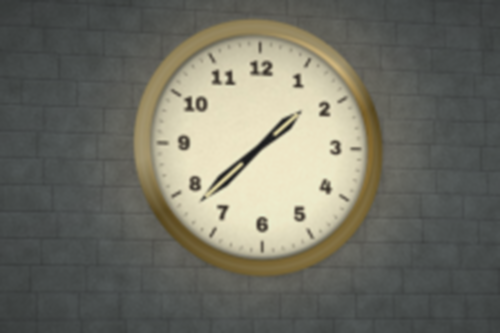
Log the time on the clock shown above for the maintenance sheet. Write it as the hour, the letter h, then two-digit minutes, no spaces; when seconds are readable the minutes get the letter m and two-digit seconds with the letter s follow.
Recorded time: 1h38
